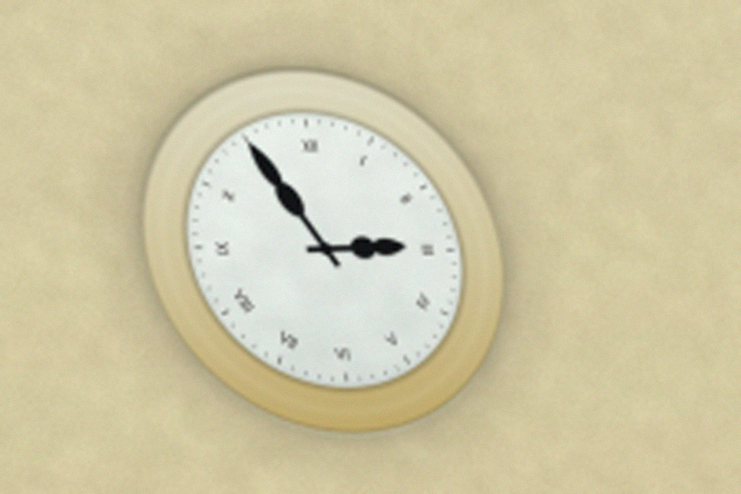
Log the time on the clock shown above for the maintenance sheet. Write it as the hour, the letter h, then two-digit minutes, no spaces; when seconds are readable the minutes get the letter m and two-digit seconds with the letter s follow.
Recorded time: 2h55
